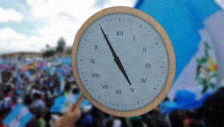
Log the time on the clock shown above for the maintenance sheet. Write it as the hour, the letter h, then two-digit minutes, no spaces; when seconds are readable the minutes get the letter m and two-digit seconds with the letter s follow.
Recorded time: 4h55
